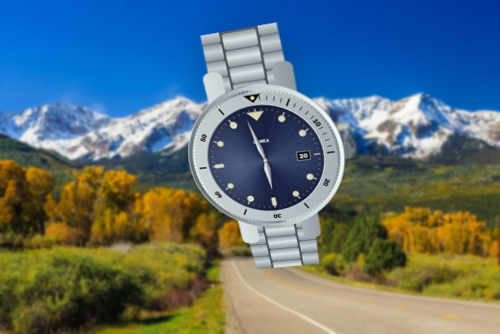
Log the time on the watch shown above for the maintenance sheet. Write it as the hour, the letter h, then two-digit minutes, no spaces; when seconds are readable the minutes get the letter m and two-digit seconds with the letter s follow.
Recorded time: 5h58
